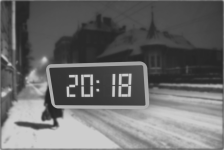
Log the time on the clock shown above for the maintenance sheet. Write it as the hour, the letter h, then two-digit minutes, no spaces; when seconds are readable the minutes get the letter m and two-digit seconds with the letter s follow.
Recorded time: 20h18
